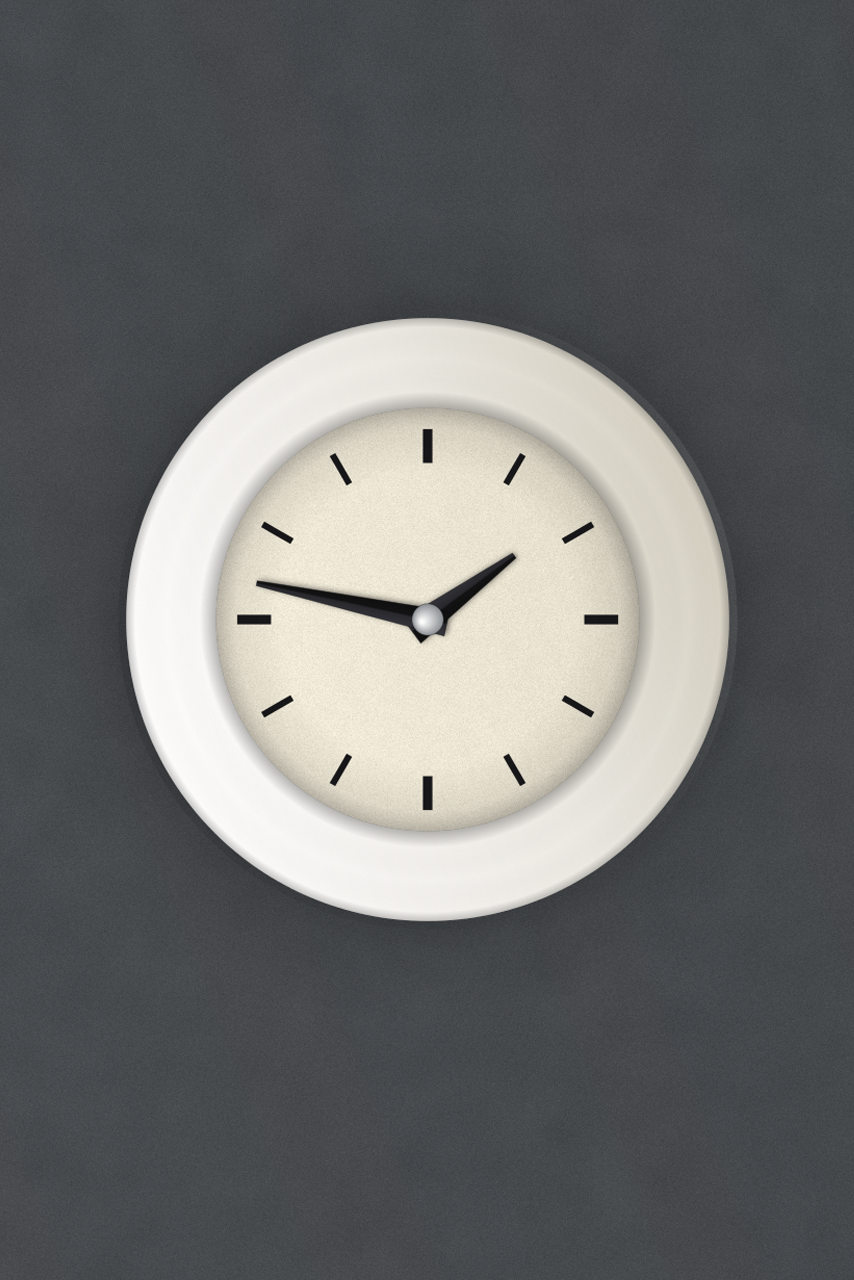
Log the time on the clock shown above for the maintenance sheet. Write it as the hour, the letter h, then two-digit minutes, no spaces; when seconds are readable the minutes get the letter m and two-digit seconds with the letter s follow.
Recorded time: 1h47
